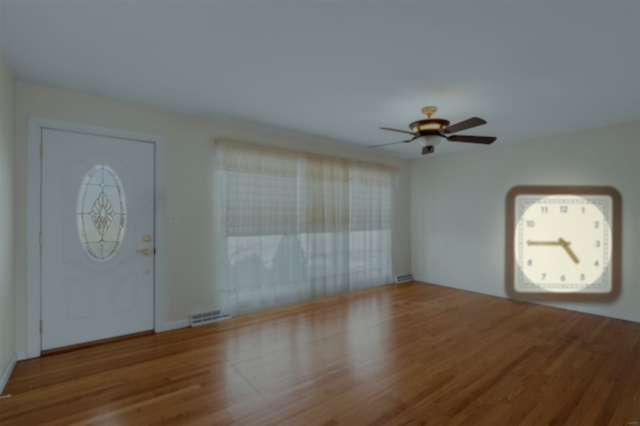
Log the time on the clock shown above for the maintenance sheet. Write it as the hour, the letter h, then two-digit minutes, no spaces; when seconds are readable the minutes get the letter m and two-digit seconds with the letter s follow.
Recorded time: 4h45
